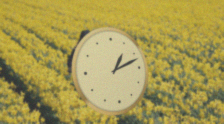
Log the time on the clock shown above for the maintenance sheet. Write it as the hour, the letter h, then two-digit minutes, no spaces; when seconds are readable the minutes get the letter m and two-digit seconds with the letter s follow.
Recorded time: 1h12
